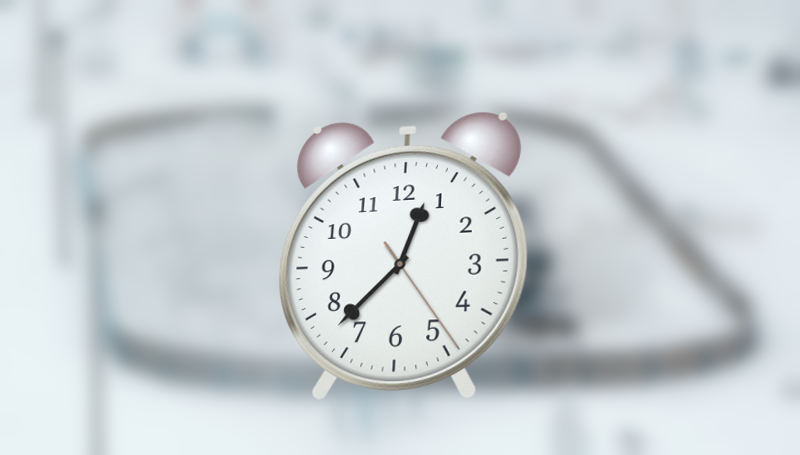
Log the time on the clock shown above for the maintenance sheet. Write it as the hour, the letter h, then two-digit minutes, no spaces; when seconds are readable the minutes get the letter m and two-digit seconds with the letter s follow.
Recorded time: 12h37m24s
